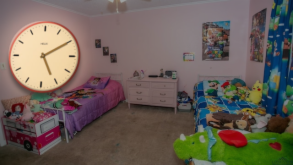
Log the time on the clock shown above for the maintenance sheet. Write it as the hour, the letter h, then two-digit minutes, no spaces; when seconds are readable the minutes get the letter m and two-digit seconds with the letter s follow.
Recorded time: 5h10
